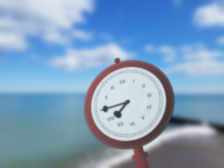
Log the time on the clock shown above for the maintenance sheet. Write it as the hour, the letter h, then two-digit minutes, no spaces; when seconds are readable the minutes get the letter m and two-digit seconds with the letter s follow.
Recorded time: 7h45
